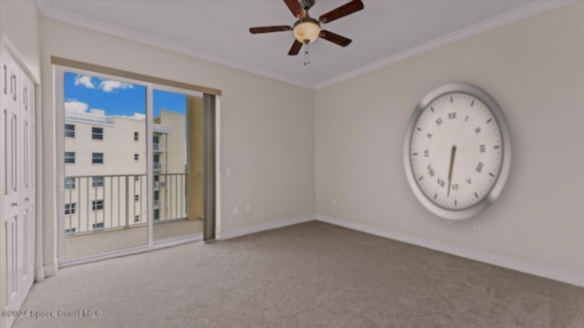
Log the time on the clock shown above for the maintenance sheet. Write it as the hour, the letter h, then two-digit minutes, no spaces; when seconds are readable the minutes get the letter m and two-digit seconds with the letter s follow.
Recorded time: 6h32
